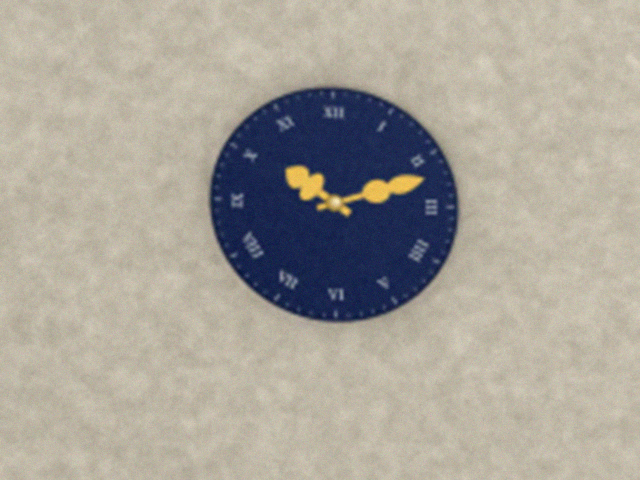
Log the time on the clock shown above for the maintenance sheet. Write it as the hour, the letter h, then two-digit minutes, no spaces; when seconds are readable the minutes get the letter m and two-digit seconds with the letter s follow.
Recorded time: 10h12
